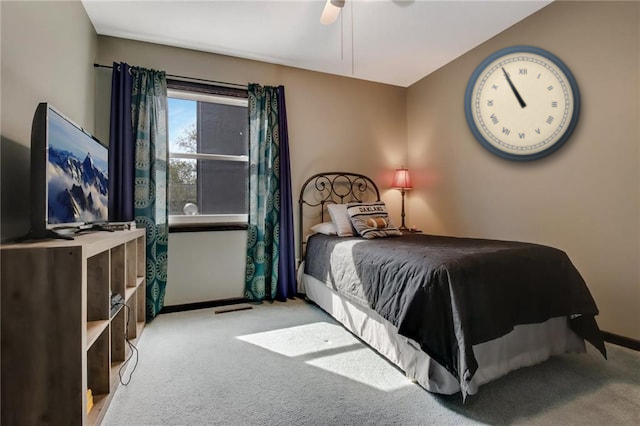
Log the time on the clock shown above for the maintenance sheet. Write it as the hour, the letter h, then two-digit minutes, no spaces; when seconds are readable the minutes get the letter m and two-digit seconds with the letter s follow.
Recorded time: 10h55
